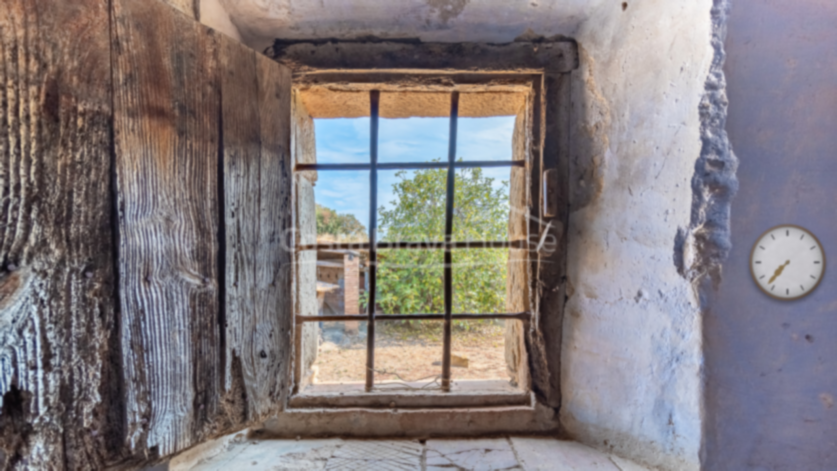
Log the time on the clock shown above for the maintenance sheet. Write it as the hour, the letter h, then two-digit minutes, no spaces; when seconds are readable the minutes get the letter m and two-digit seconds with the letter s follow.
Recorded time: 7h37
